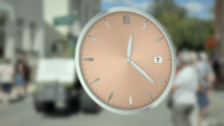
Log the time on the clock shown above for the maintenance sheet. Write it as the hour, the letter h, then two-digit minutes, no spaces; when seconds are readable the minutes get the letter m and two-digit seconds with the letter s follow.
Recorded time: 12h22
